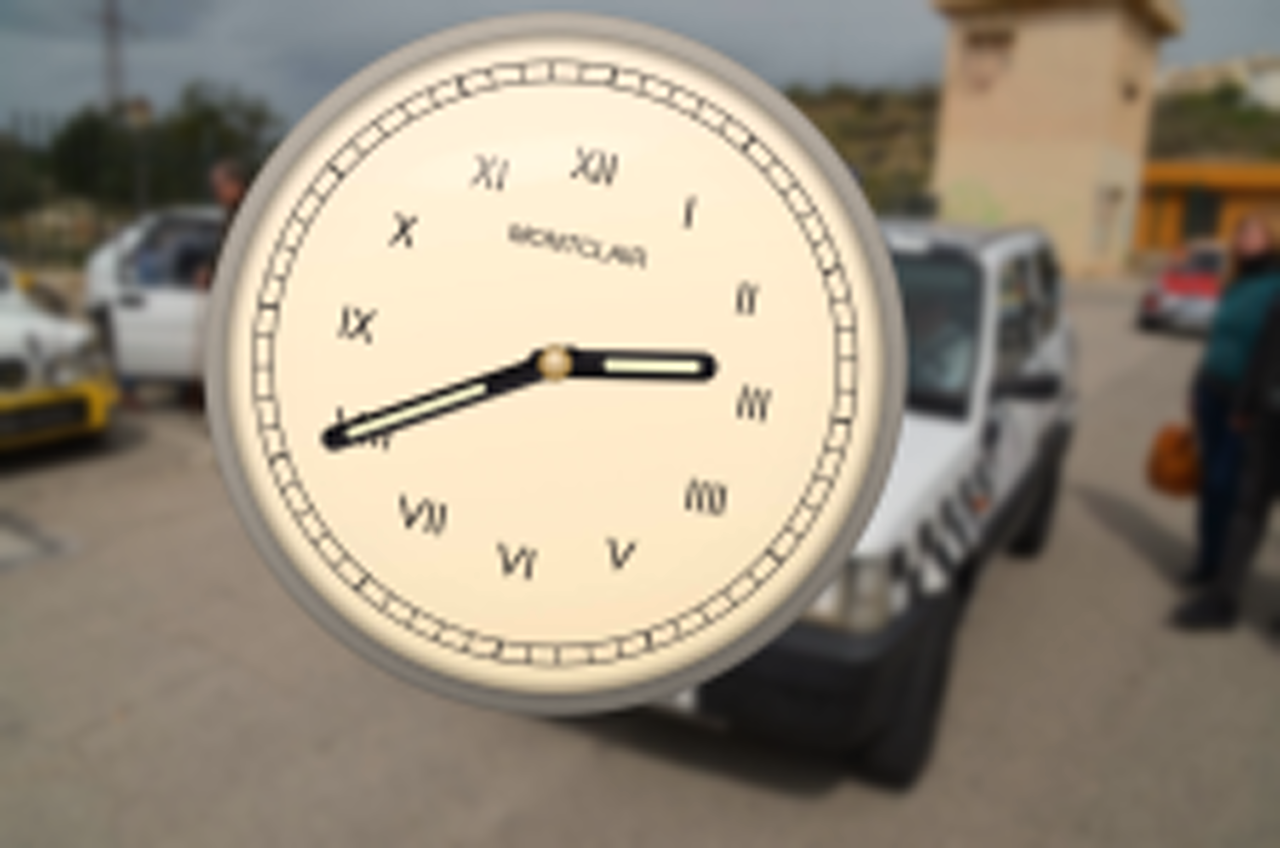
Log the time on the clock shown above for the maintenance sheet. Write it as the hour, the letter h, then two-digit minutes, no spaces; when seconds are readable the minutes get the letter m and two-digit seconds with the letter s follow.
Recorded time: 2h40
